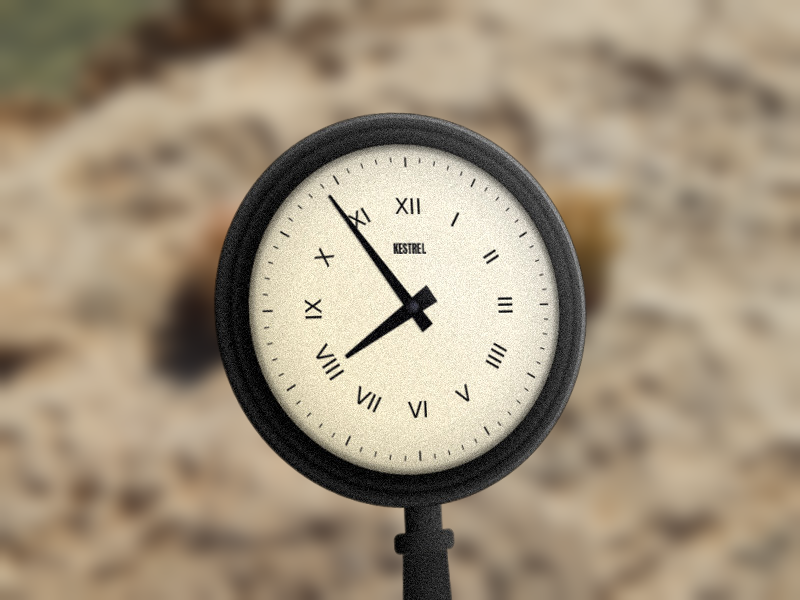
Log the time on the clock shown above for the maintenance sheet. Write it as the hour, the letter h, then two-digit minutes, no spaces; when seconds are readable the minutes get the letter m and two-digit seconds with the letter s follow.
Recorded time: 7h54
